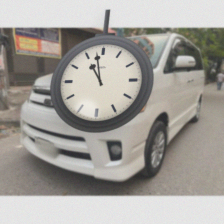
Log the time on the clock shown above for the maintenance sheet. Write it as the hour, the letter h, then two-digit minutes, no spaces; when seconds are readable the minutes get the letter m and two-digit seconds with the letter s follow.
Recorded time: 10h58
